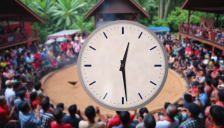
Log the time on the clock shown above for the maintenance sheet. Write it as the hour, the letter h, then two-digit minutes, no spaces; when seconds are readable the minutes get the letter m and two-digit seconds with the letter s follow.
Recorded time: 12h29
